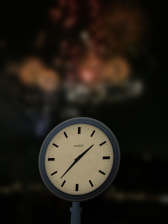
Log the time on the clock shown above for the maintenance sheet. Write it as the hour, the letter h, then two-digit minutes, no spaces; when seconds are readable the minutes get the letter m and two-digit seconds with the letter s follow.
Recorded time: 1h37
